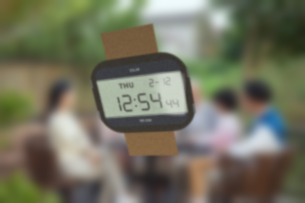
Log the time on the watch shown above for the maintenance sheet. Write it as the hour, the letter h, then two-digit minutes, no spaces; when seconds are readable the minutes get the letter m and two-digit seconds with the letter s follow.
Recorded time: 12h54
